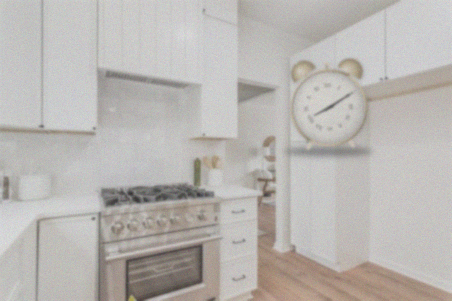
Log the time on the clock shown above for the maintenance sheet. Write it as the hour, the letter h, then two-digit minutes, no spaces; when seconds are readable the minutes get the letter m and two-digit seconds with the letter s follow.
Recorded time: 8h10
